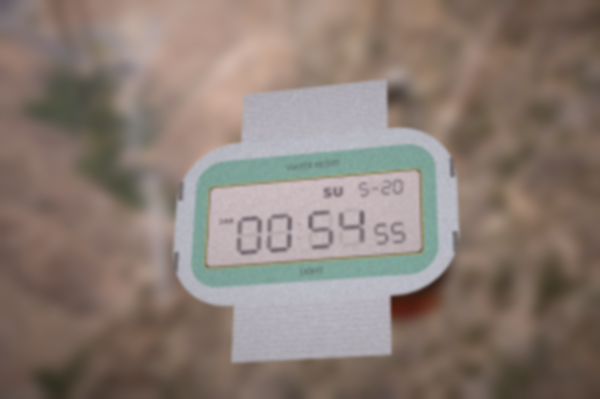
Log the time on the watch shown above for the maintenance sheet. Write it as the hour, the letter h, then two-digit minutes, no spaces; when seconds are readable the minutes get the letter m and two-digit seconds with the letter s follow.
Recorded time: 0h54m55s
